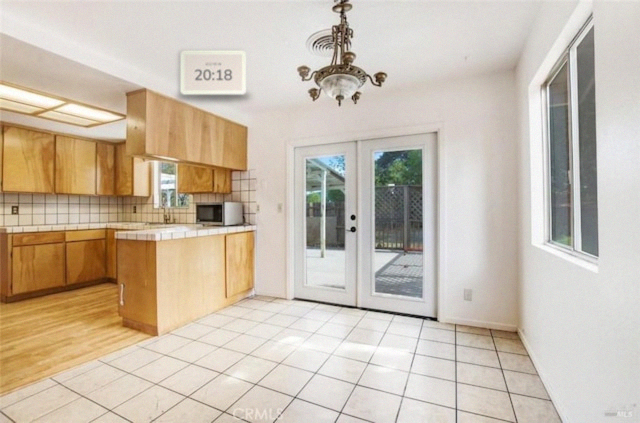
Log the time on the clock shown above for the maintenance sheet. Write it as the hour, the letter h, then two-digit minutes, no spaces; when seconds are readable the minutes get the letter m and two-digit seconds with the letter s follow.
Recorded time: 20h18
